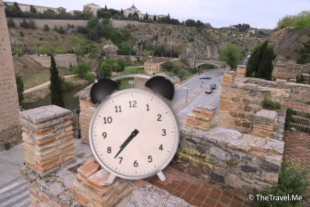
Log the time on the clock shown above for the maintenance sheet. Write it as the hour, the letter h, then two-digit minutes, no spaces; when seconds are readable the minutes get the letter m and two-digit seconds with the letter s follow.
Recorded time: 7h37
